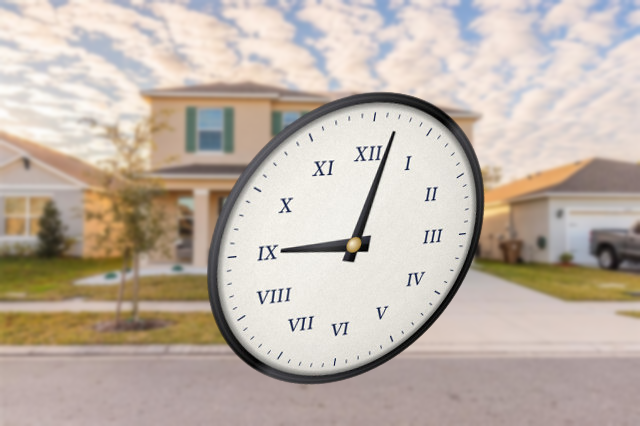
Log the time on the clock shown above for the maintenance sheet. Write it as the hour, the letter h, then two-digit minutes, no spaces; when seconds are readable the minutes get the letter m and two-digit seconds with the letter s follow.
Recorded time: 9h02
